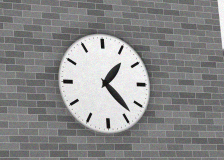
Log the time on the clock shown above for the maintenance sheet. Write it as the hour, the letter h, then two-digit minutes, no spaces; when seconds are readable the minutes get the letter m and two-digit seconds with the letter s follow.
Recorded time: 1h23
